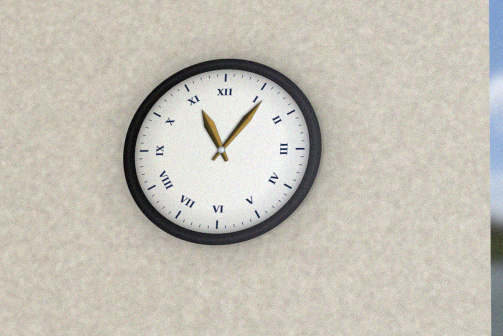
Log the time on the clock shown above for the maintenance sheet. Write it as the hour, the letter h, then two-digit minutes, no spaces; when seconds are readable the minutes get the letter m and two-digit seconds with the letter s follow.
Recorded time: 11h06
